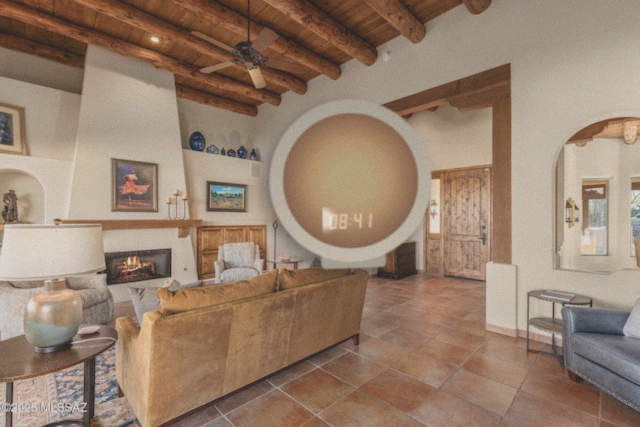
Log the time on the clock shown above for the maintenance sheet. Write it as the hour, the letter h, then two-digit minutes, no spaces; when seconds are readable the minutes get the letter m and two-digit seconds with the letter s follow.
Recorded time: 8h41
